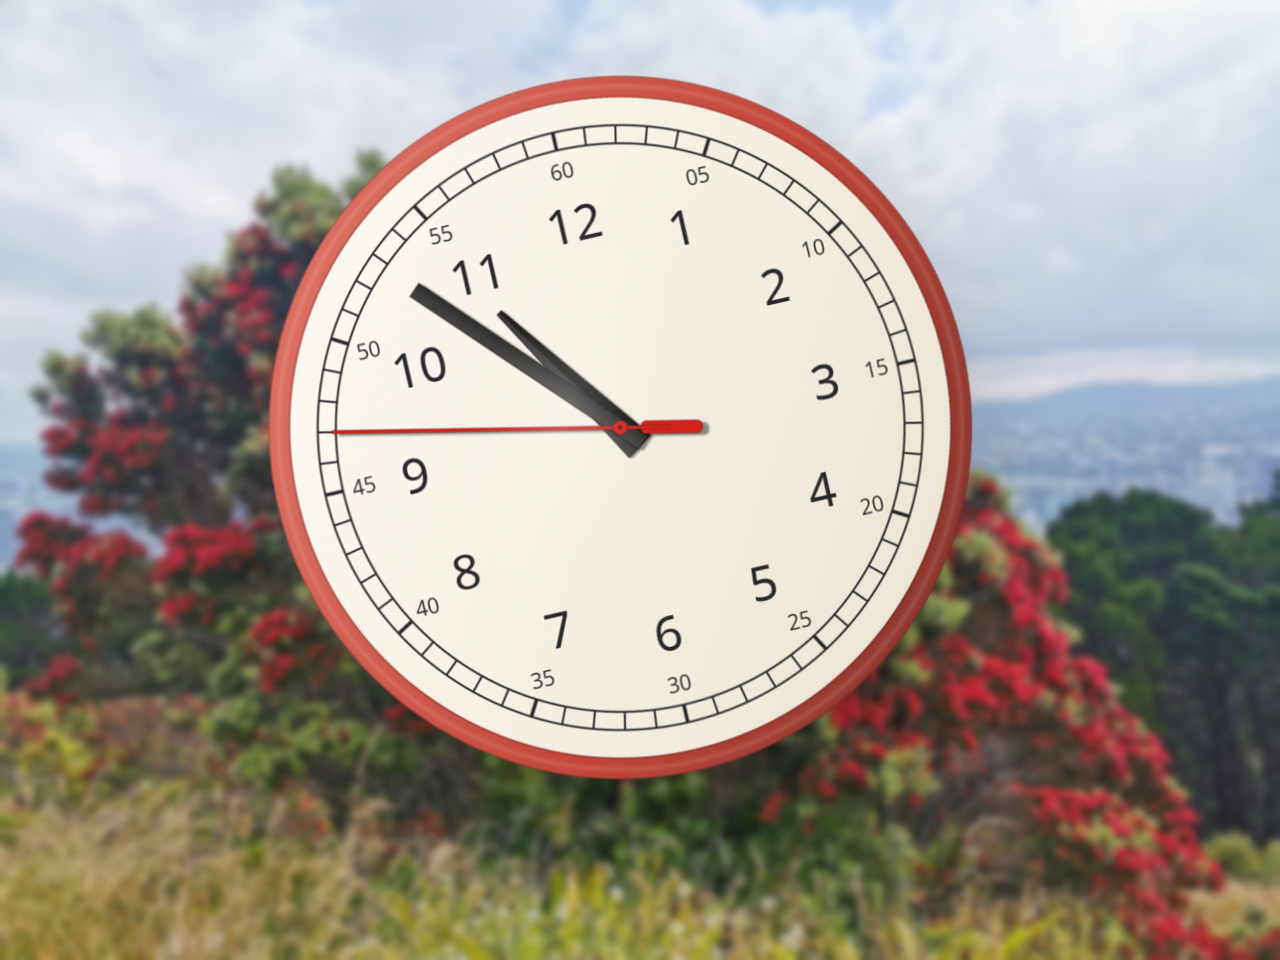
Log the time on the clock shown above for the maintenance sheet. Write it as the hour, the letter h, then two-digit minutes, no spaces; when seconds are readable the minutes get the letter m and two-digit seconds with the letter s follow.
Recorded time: 10h52m47s
